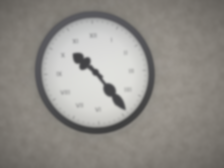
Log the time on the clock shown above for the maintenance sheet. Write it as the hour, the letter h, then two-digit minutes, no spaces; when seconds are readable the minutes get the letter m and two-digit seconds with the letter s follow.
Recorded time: 10h24
